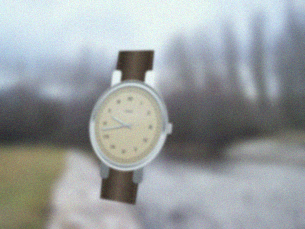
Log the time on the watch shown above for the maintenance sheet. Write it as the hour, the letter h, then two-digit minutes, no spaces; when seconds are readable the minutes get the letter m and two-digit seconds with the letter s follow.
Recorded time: 9h43
